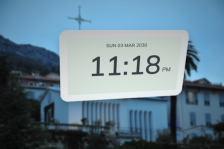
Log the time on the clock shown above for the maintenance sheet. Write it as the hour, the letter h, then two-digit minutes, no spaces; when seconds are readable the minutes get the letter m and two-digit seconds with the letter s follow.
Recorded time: 11h18
